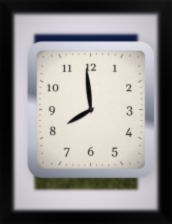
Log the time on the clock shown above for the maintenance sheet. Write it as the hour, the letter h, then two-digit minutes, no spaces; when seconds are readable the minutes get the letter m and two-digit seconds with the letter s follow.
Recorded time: 7h59
